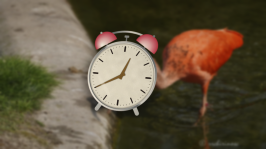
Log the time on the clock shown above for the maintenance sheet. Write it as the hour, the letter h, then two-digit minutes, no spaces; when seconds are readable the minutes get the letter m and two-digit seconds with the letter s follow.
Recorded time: 12h40
